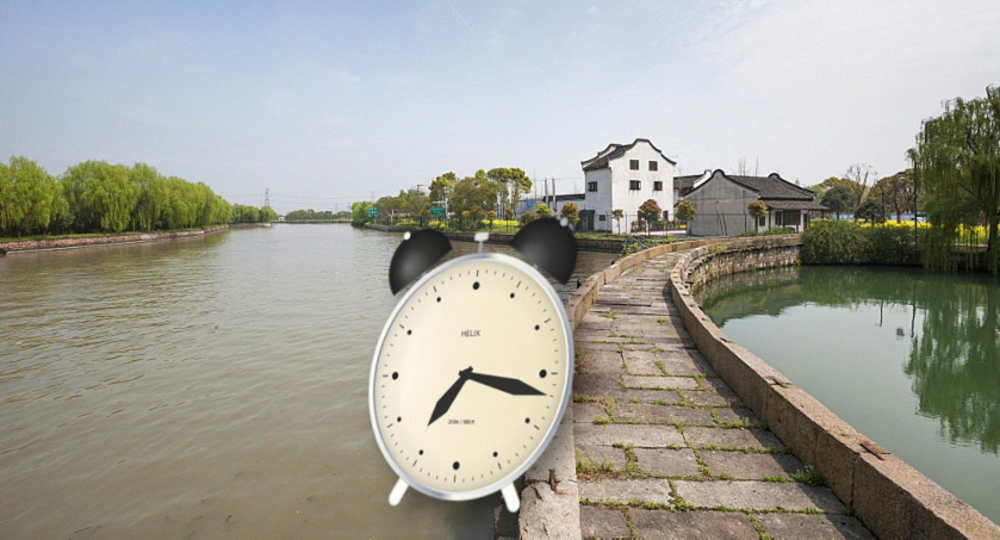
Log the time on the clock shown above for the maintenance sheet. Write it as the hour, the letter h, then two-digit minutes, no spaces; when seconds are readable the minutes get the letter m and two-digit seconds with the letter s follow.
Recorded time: 7h17
